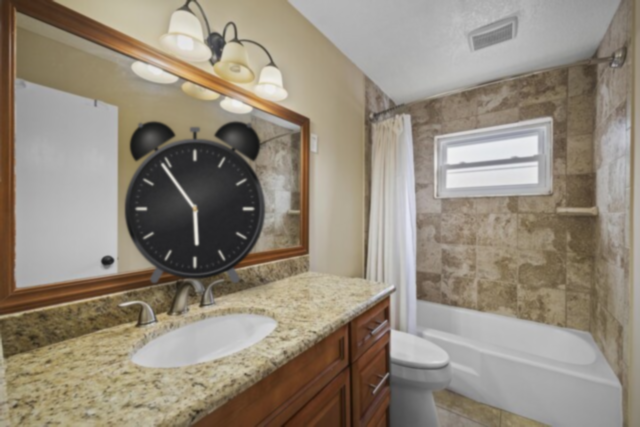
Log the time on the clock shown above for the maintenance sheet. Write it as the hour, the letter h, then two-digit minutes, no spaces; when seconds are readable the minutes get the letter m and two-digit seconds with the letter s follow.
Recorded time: 5h54
